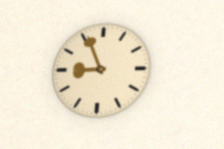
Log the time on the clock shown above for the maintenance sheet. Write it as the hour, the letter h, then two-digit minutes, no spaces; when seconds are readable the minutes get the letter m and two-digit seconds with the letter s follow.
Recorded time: 8h56
